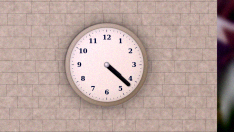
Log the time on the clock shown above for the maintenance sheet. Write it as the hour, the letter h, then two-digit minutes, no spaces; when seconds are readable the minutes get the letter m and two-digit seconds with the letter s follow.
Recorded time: 4h22
